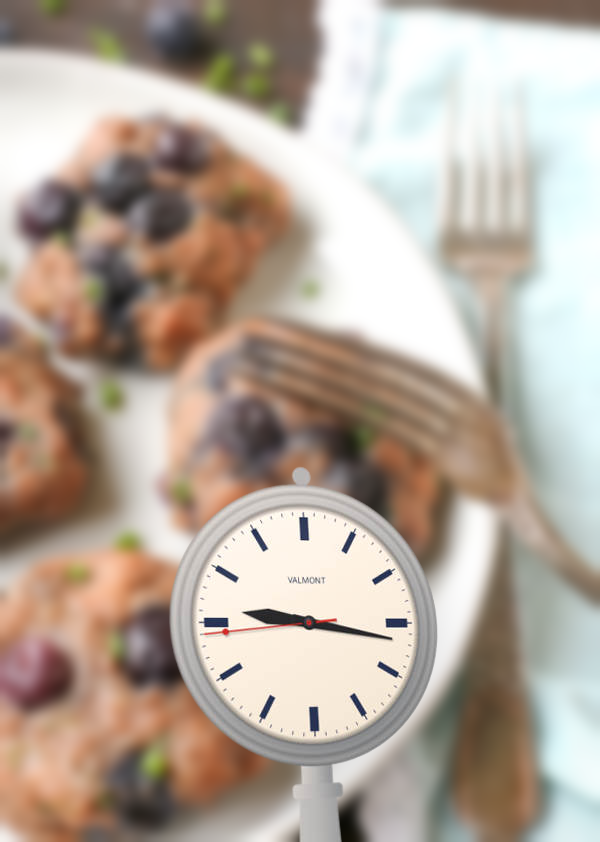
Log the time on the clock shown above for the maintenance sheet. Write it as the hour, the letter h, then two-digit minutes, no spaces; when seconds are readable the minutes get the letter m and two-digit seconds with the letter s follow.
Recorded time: 9h16m44s
